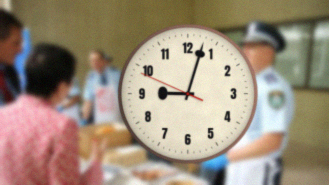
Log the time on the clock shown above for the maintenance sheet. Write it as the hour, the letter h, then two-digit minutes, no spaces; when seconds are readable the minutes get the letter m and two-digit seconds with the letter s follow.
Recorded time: 9h02m49s
